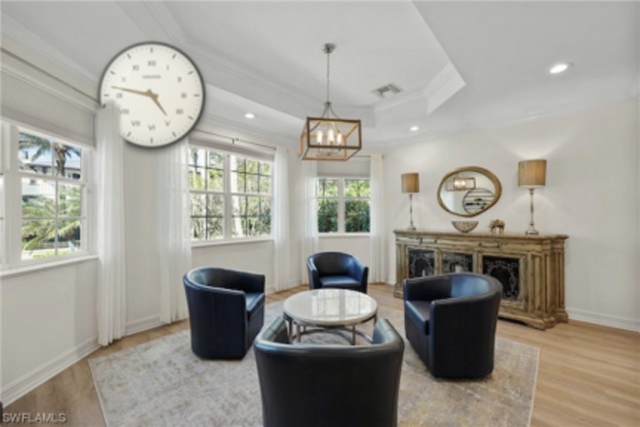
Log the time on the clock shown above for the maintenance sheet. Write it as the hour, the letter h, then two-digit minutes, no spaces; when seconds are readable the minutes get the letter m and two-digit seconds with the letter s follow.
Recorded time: 4h47
